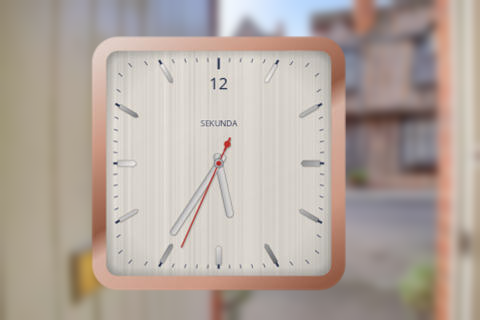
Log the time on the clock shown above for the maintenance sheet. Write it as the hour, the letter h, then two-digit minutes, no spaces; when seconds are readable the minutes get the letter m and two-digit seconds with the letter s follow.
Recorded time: 5h35m34s
